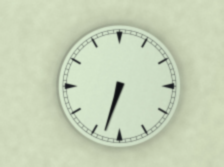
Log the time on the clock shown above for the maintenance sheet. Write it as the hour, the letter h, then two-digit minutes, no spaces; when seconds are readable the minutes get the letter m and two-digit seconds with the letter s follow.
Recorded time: 6h33
